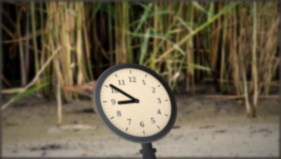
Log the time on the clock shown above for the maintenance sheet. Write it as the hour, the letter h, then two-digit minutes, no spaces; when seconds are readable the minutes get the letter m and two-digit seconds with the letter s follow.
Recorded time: 8h51
